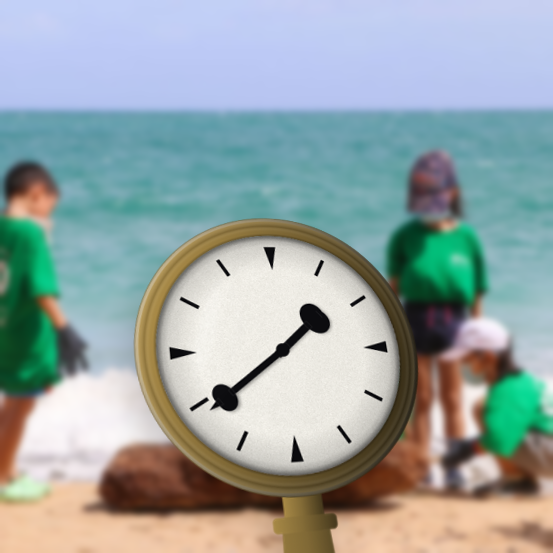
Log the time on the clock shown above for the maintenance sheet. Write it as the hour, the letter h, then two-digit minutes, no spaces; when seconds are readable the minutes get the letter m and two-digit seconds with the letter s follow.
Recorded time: 1h39
